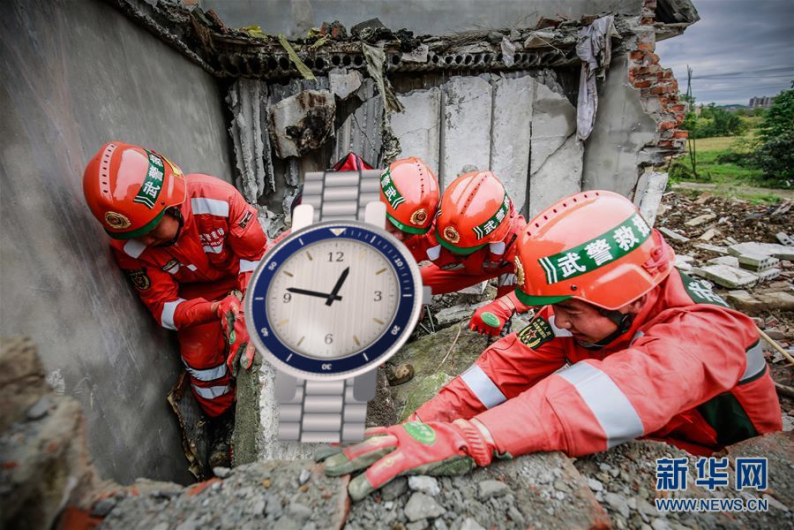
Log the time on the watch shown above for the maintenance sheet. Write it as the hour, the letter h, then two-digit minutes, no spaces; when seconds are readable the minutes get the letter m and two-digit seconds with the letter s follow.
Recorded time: 12h47
